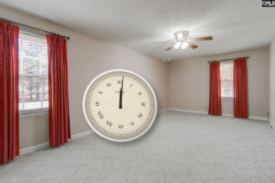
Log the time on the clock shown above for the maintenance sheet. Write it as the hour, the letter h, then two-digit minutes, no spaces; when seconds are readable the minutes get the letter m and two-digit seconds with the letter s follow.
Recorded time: 12h01
